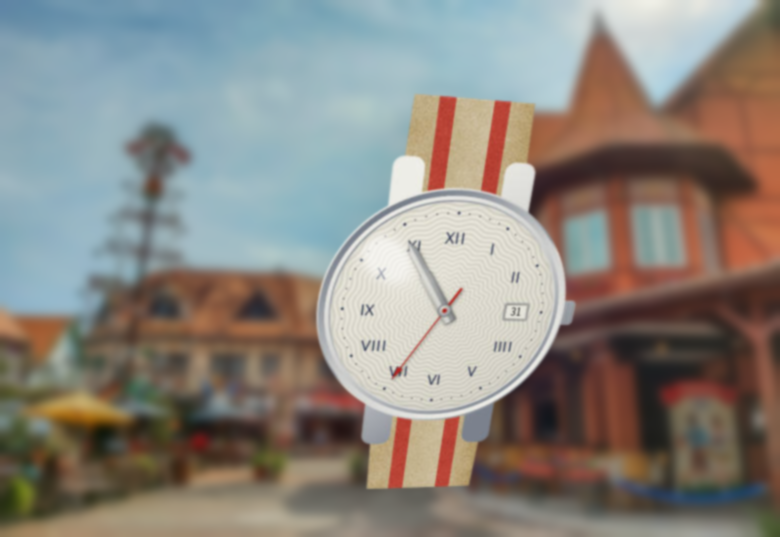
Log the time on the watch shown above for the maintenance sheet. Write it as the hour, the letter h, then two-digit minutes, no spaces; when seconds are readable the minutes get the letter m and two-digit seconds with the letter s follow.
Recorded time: 10h54m35s
